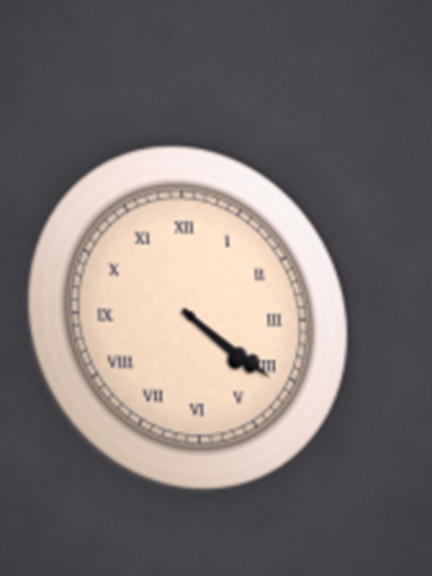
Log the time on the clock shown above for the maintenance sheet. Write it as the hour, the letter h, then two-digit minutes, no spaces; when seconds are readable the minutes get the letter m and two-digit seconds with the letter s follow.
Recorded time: 4h21
